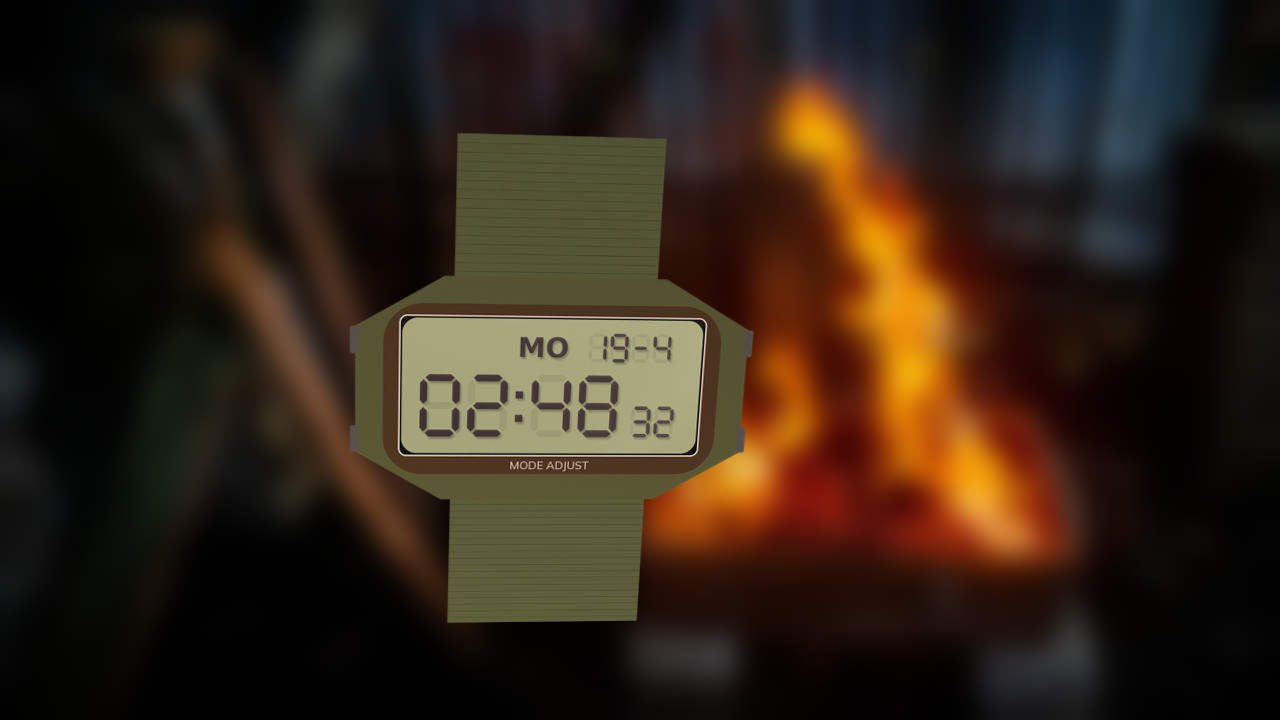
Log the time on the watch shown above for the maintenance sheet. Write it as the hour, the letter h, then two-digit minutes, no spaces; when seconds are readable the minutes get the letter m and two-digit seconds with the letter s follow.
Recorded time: 2h48m32s
